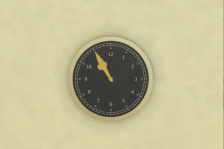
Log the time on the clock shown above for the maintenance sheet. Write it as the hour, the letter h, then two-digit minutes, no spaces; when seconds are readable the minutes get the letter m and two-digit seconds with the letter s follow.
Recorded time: 10h55
